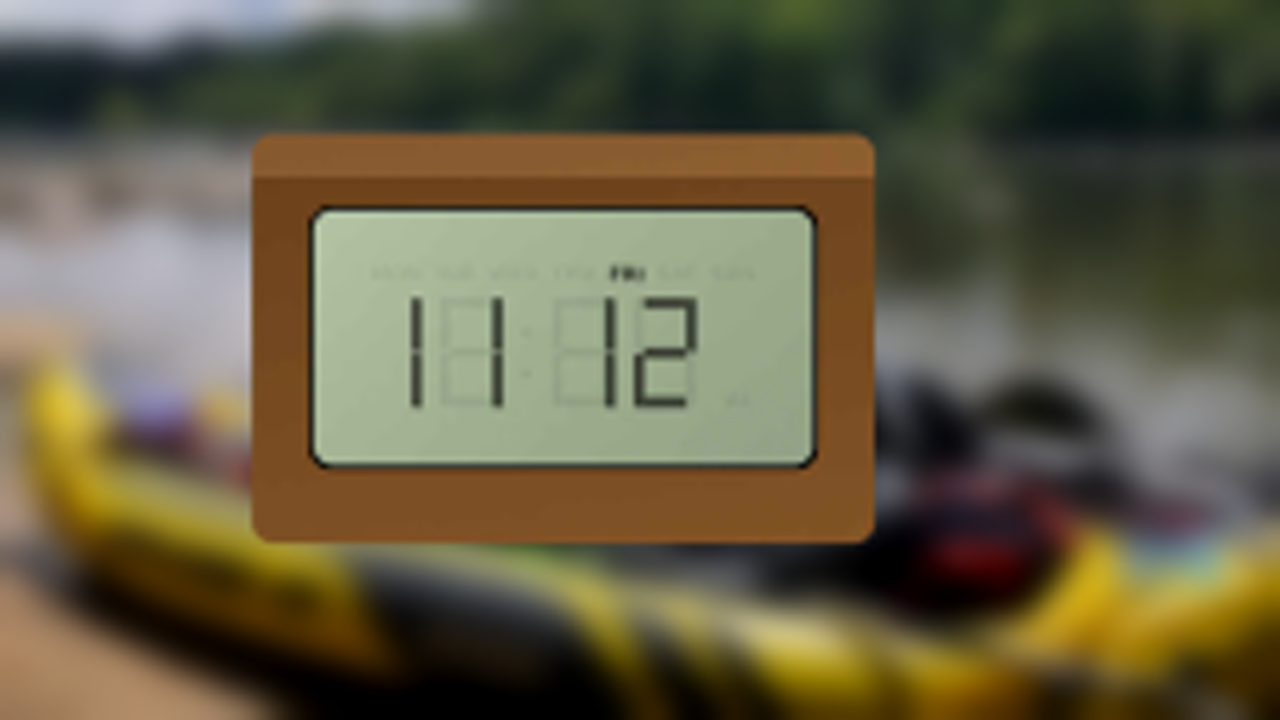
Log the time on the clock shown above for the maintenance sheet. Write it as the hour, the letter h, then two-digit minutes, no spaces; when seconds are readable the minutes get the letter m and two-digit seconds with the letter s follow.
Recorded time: 11h12
